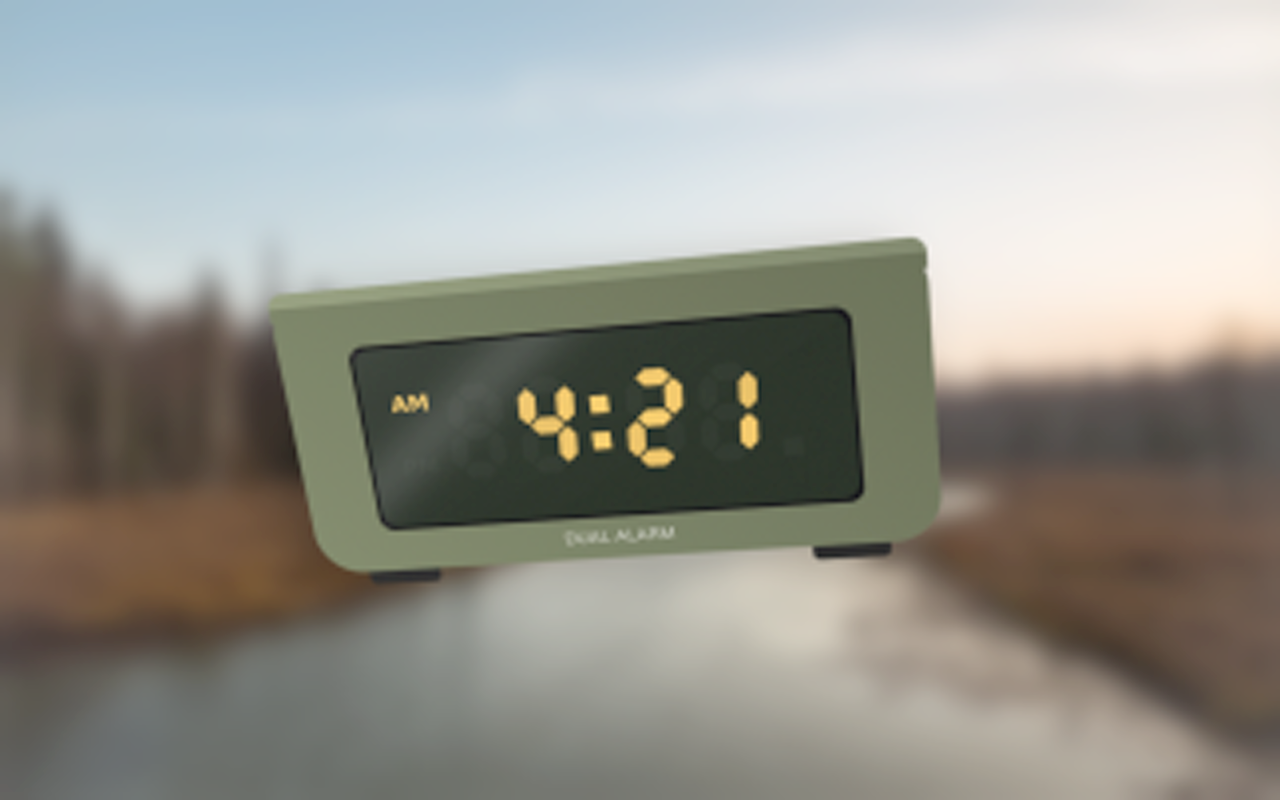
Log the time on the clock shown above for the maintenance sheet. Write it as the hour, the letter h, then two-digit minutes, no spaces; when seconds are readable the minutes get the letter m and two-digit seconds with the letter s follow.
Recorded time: 4h21
